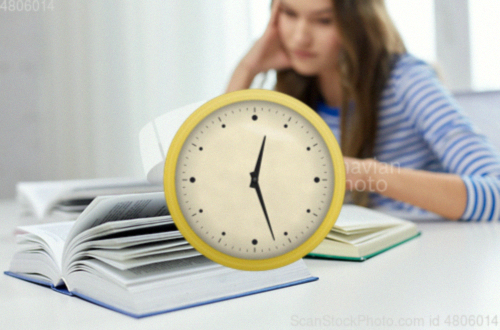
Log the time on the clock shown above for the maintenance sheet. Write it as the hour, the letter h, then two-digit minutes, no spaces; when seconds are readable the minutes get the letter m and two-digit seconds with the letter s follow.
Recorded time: 12h27
